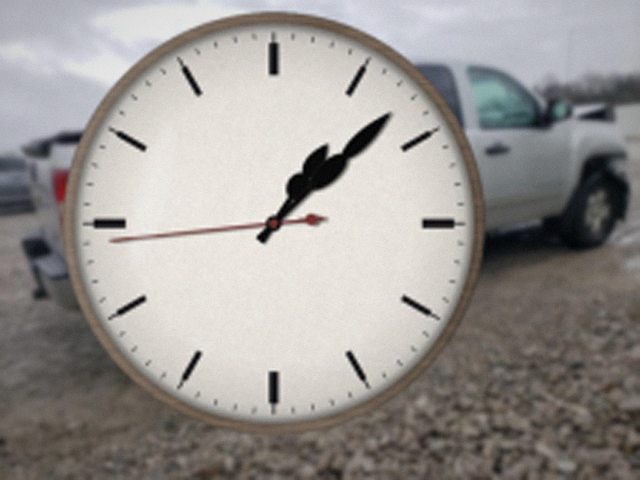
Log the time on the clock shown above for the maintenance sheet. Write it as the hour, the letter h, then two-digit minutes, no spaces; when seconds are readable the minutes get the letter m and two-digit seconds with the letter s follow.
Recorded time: 1h07m44s
